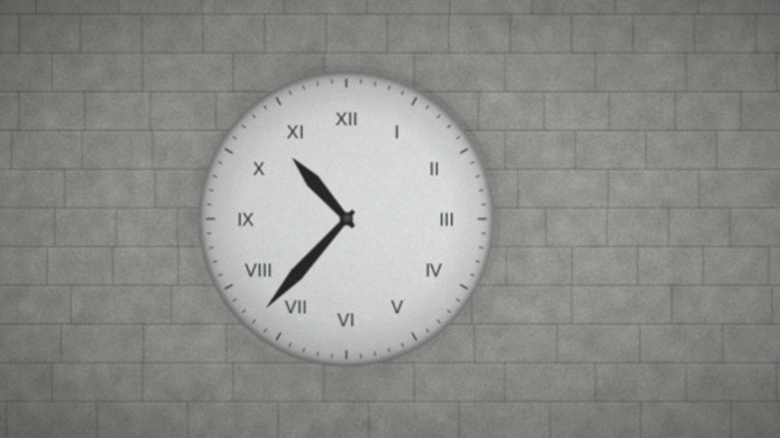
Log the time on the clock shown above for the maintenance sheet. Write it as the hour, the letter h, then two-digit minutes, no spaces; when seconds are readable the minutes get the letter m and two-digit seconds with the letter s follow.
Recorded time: 10h37
